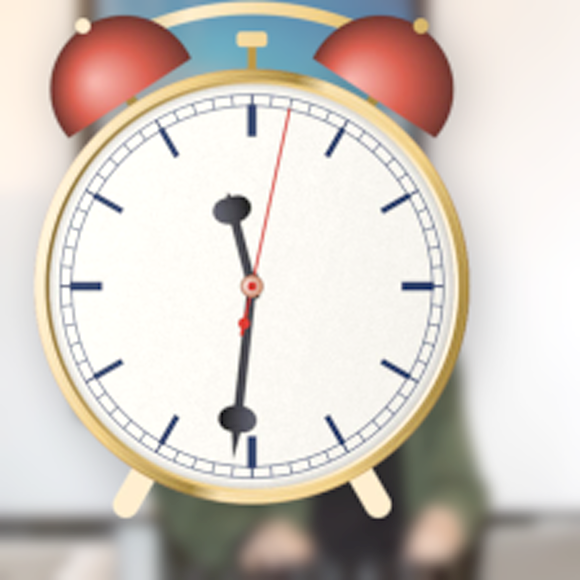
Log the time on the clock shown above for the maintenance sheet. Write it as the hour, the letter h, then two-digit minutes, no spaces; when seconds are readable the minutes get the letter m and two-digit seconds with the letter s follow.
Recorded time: 11h31m02s
